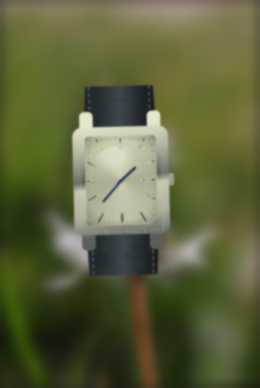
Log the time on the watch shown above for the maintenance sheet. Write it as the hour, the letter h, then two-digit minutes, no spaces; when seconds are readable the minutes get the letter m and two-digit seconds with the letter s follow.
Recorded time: 1h37
